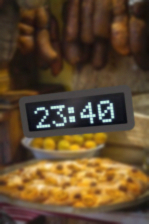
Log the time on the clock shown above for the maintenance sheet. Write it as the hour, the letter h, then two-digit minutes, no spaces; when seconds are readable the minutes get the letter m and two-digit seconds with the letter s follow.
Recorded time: 23h40
